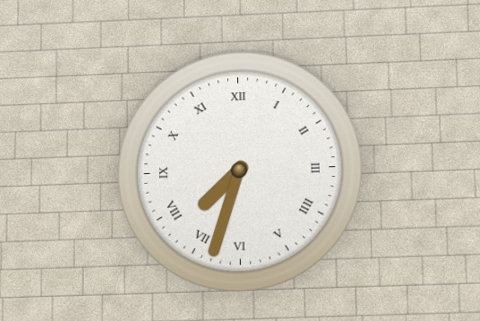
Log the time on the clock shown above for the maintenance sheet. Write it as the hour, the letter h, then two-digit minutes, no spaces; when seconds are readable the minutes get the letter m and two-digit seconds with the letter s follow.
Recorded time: 7h33
